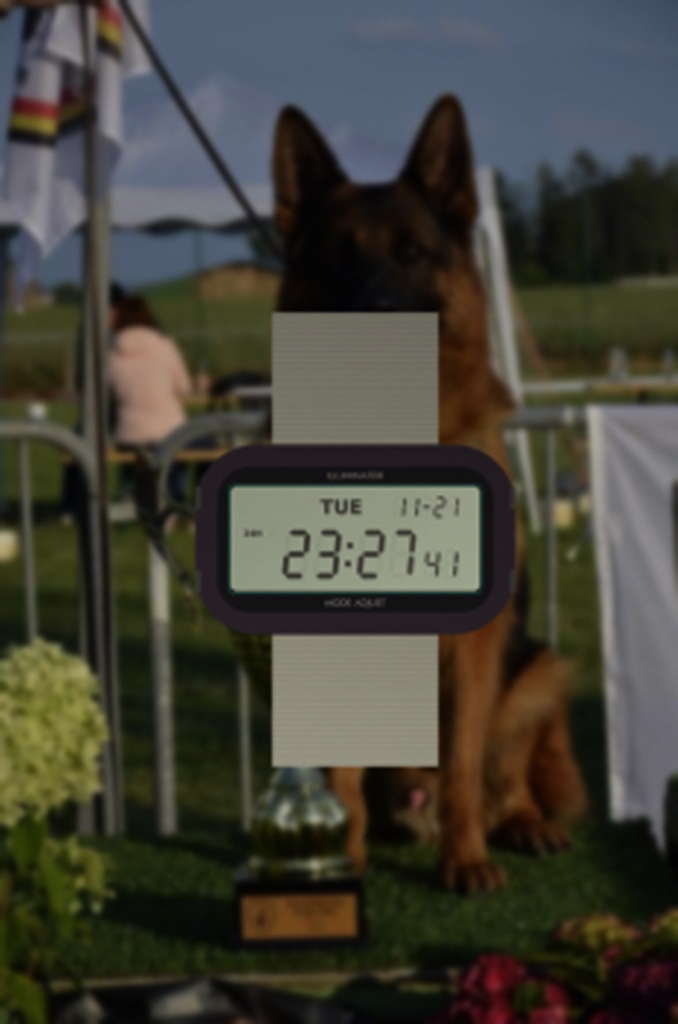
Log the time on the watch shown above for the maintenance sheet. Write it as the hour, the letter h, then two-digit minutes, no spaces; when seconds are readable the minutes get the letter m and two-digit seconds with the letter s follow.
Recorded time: 23h27m41s
